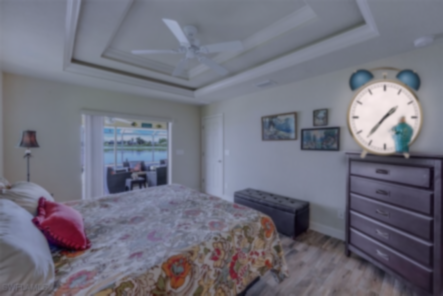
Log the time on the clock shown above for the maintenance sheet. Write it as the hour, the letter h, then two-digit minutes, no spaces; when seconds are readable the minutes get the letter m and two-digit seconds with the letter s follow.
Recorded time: 1h37
